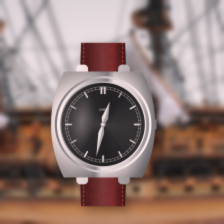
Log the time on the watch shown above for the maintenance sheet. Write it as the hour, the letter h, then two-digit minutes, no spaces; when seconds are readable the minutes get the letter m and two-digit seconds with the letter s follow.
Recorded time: 12h32
